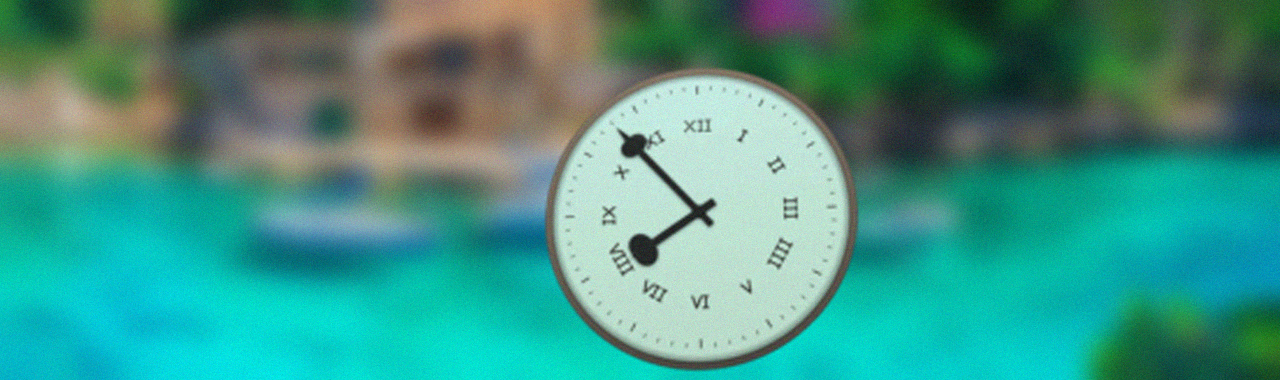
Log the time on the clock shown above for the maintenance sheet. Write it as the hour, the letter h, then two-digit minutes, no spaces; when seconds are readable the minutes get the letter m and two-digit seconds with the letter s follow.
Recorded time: 7h53
